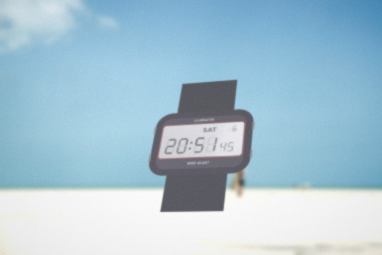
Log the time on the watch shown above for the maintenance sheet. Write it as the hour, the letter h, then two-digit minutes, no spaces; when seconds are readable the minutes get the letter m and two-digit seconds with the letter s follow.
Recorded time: 20h51m45s
